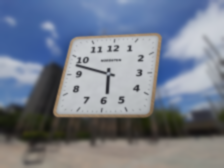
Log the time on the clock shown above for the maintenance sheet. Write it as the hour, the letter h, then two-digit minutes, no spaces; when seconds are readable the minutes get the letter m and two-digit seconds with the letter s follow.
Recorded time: 5h48
